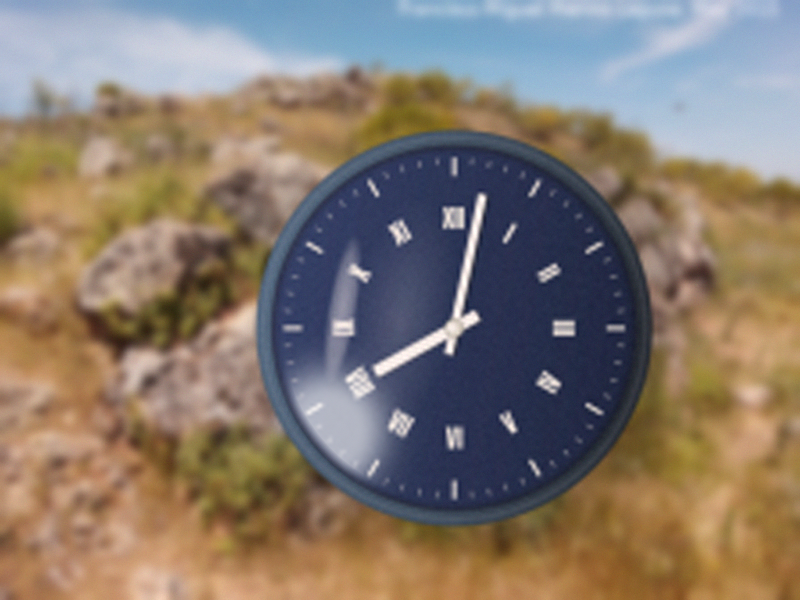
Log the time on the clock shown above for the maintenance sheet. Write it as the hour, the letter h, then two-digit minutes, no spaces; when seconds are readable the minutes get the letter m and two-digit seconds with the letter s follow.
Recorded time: 8h02
